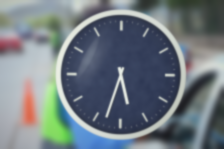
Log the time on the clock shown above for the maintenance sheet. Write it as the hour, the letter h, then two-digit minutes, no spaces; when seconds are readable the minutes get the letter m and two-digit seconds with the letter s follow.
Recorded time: 5h33
